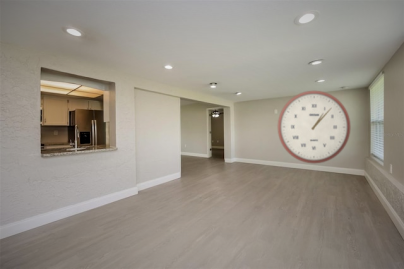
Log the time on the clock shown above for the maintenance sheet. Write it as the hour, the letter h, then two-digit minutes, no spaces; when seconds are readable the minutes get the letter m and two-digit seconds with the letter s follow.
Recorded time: 1h07
